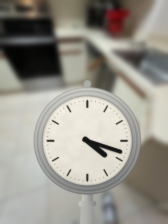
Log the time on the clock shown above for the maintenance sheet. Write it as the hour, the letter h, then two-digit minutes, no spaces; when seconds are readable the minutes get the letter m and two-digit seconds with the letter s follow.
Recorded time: 4h18
